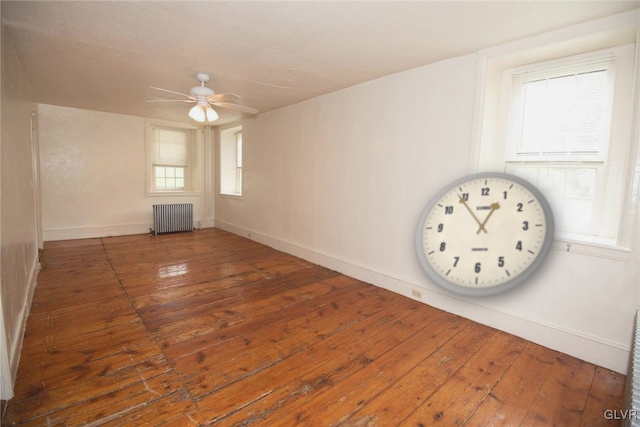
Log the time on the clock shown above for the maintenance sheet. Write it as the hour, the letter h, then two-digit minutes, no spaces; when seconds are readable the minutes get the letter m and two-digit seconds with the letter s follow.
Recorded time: 12h54
